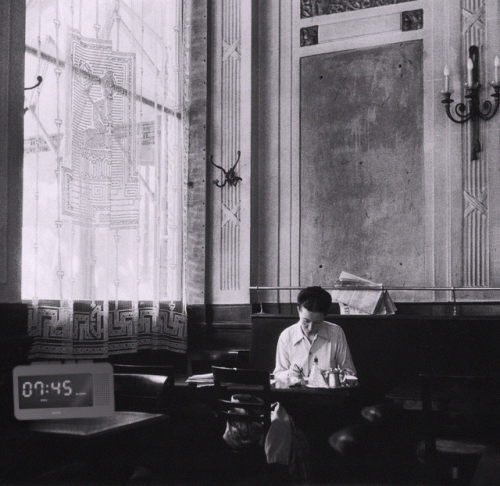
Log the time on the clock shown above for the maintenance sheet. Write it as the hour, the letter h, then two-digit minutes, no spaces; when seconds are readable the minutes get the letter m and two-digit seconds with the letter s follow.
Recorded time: 7h45
